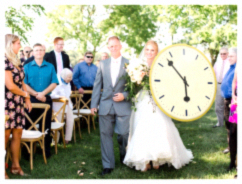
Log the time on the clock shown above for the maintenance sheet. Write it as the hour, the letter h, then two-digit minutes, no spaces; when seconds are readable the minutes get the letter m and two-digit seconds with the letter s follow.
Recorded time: 5h53
